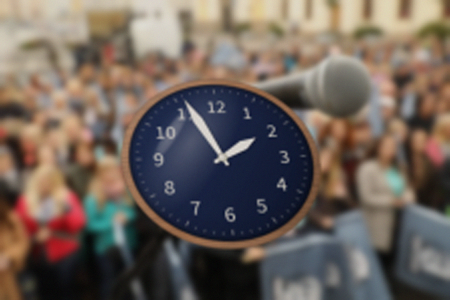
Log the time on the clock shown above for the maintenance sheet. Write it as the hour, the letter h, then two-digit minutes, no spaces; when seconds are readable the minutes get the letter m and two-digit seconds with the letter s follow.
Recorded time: 1h56
